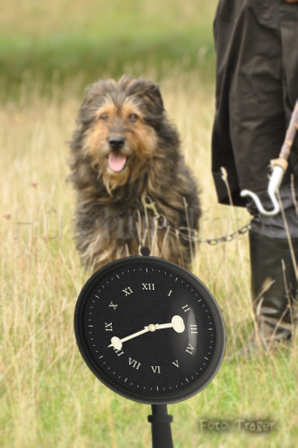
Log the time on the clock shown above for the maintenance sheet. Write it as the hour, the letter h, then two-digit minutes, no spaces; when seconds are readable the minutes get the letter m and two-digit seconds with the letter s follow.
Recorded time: 2h41
